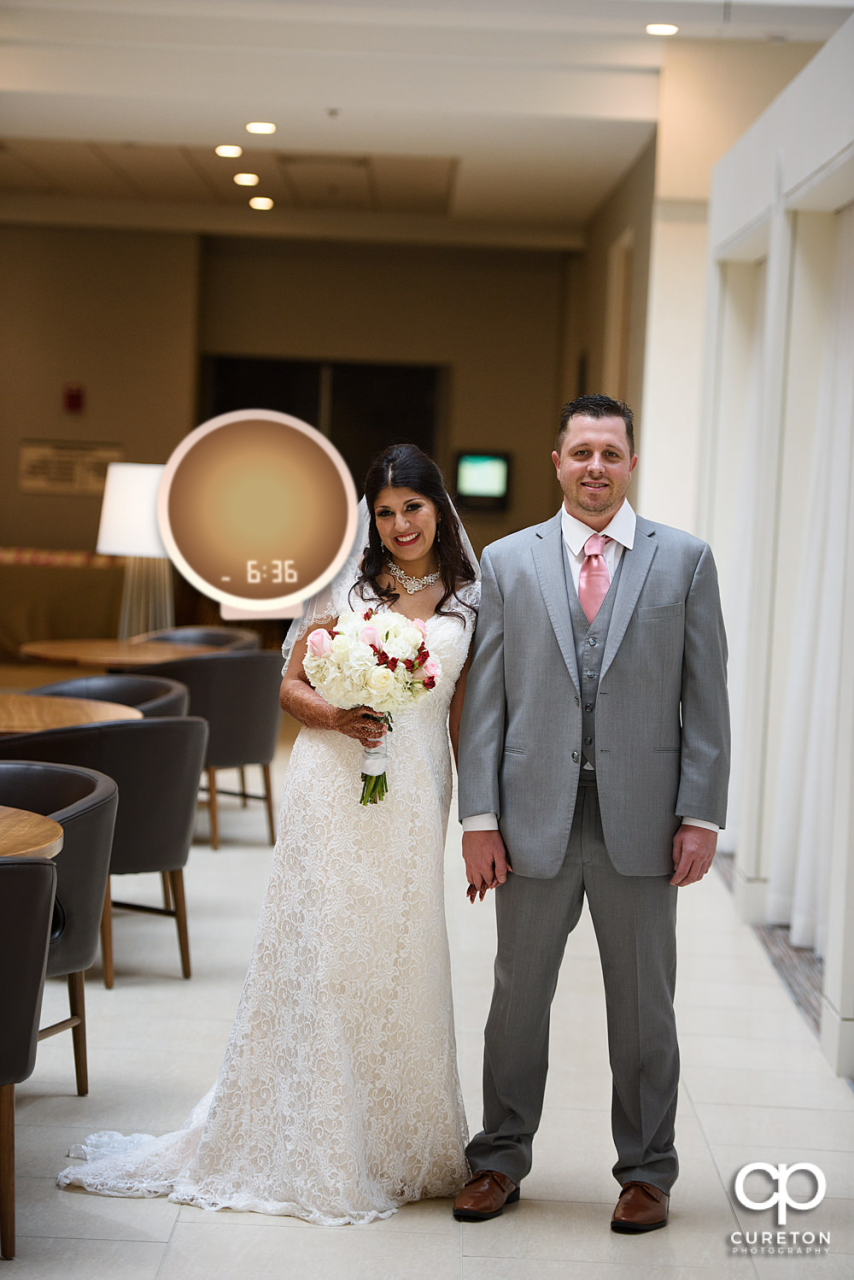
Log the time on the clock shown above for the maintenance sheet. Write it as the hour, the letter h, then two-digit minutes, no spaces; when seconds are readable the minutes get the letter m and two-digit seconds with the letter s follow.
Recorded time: 6h36
